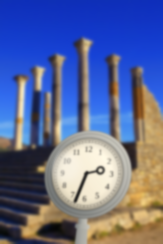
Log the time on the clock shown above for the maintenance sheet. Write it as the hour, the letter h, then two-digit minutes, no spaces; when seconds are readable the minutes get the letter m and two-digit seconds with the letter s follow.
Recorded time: 2h33
